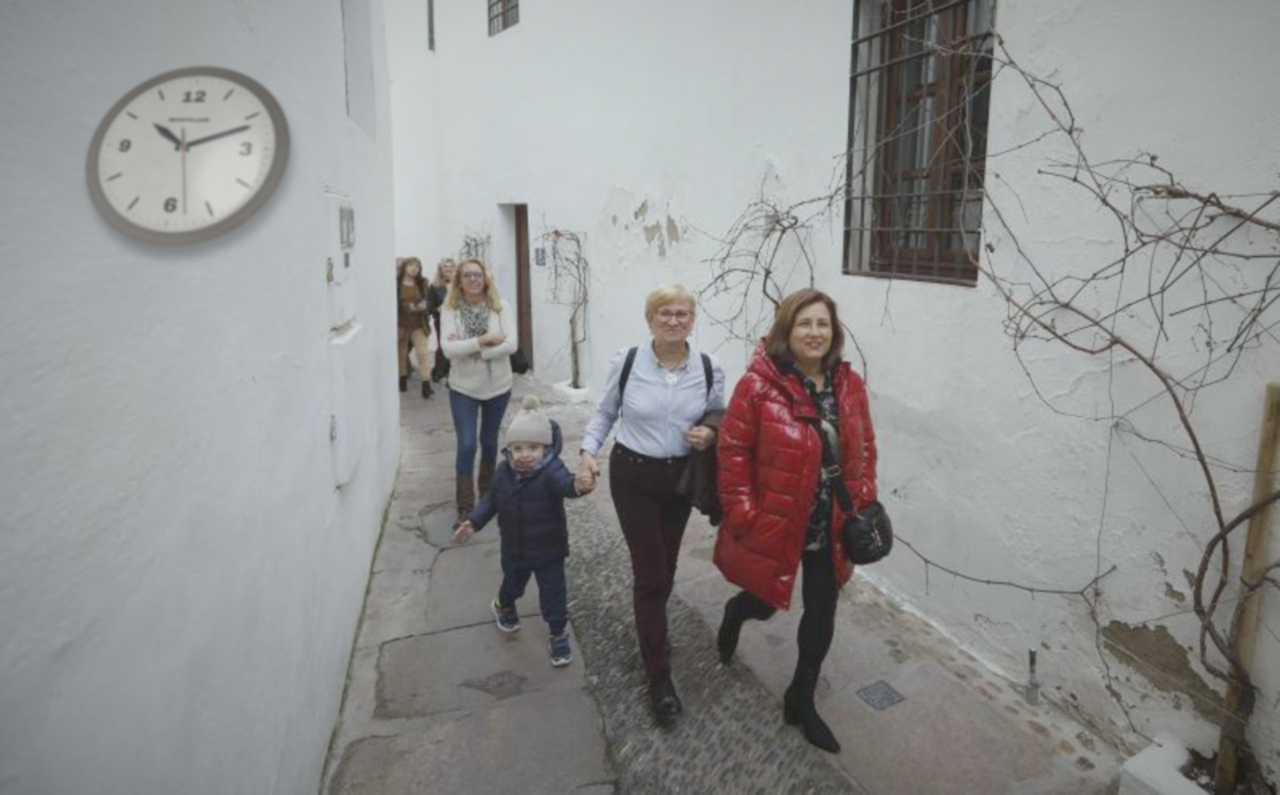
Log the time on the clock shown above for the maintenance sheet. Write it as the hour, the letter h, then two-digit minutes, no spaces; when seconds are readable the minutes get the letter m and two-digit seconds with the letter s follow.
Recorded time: 10h11m28s
